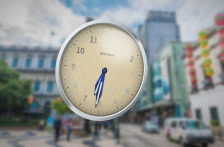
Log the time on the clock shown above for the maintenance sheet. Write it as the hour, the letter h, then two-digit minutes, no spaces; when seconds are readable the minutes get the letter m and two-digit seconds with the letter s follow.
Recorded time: 6h31
